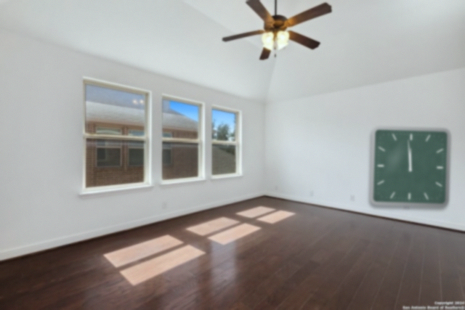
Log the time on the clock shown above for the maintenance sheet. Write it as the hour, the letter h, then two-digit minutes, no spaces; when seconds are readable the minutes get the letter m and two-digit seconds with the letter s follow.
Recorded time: 11h59
